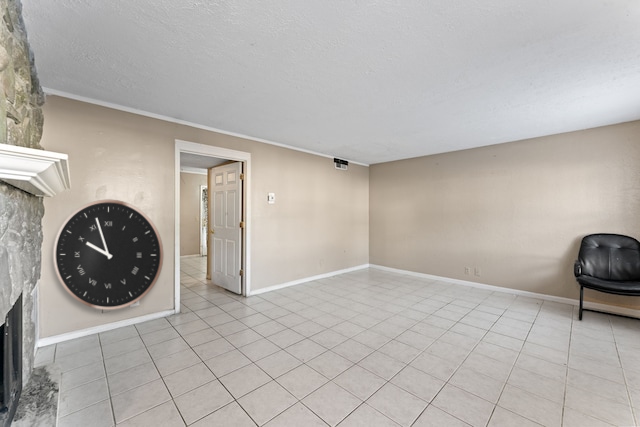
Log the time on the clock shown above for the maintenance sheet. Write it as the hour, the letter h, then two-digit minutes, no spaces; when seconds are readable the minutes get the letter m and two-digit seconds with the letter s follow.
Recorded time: 9h57
